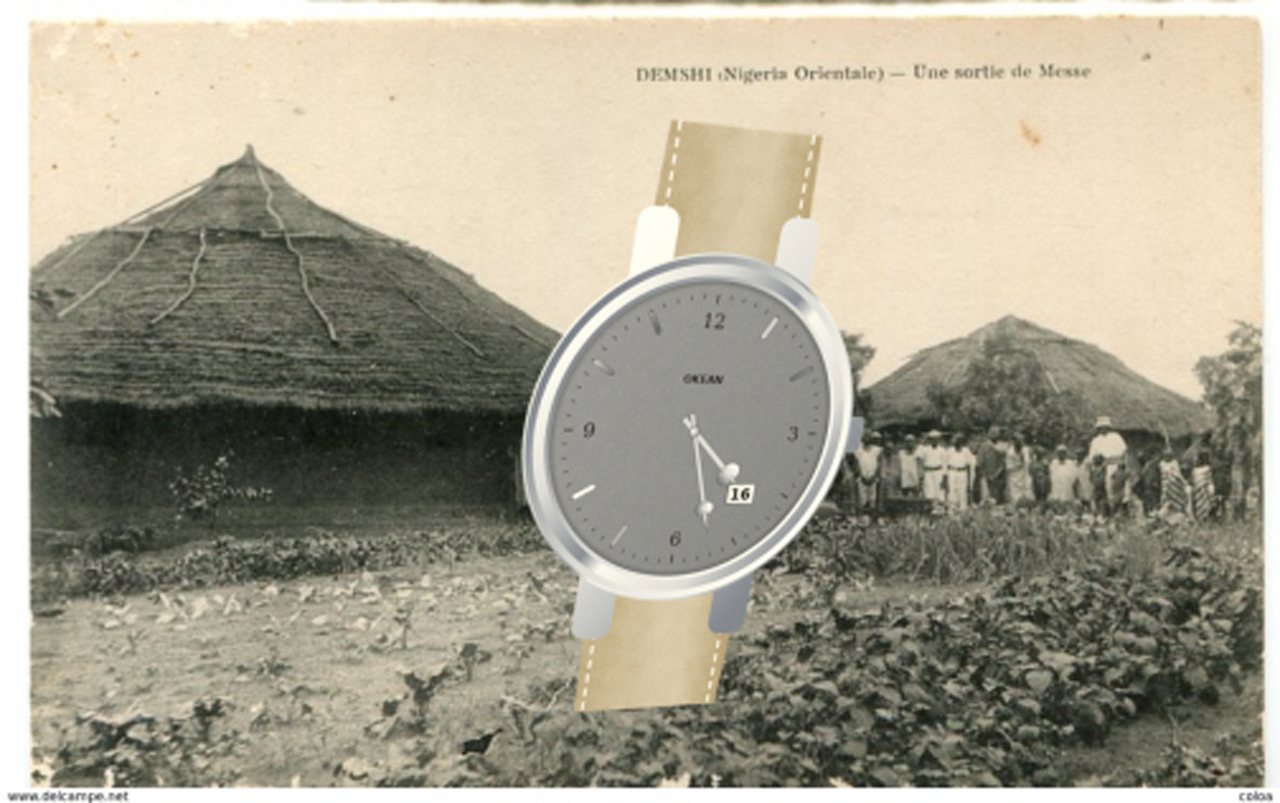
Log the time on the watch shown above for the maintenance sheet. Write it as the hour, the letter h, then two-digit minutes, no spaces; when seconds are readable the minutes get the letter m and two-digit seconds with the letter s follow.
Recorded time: 4h27
